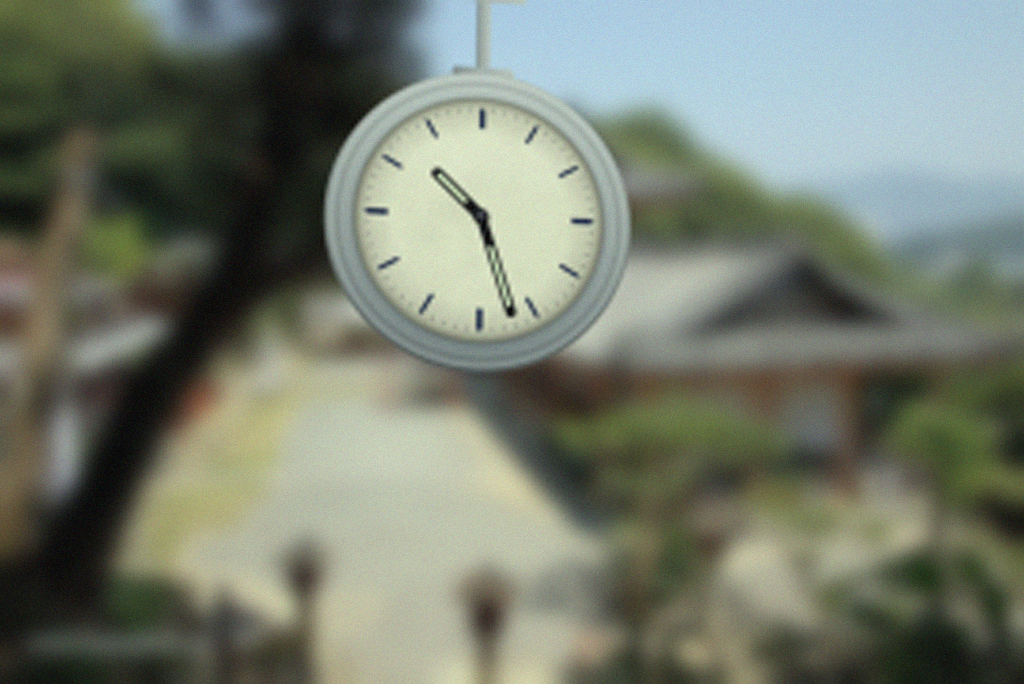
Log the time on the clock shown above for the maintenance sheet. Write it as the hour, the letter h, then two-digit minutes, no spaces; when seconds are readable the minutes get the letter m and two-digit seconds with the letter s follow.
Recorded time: 10h27
